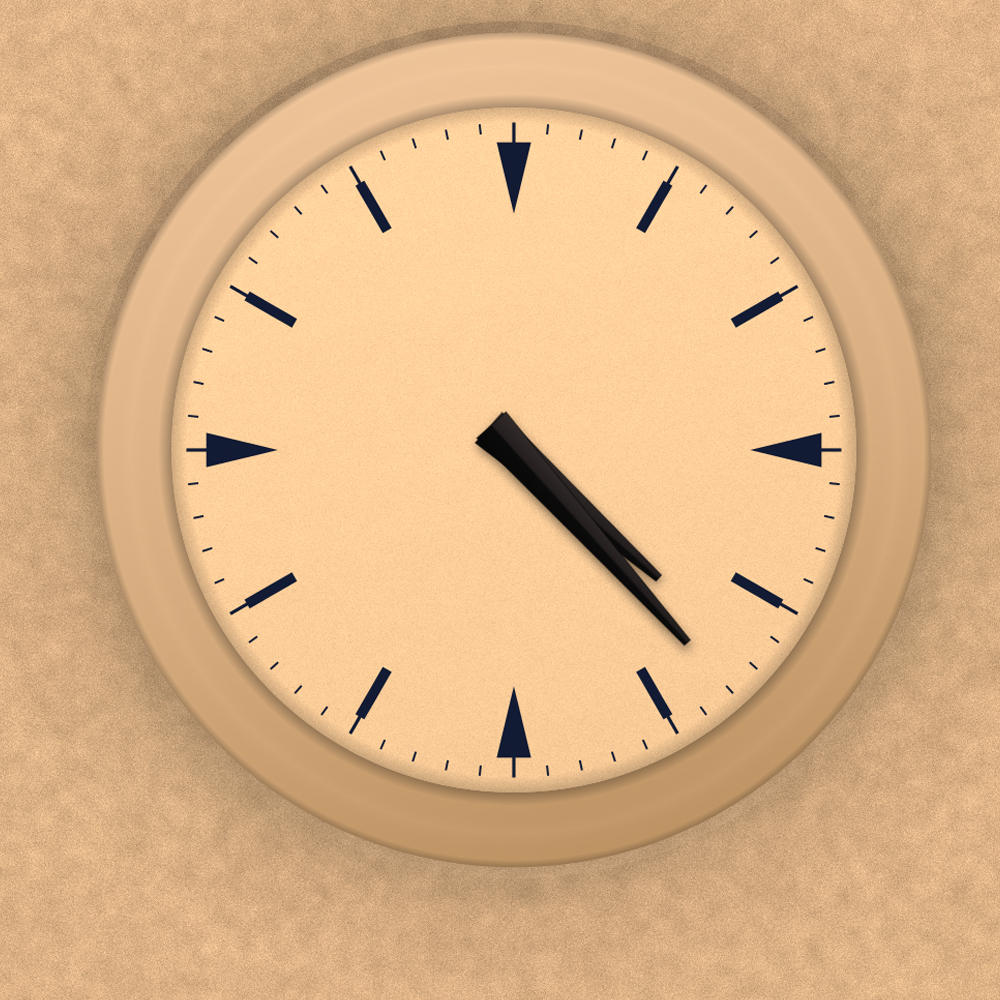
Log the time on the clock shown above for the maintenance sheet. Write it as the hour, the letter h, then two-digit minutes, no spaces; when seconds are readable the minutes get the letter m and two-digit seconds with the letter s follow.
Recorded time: 4h23
